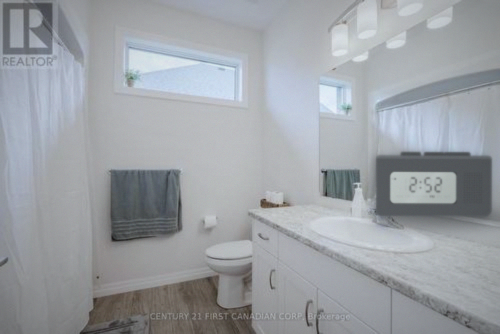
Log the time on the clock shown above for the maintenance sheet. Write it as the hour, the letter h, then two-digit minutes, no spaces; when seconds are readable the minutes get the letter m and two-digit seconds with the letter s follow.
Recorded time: 2h52
